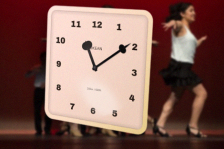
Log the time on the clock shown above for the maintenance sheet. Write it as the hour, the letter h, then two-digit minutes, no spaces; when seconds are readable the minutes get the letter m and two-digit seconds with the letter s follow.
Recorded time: 11h09
